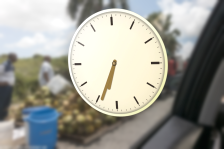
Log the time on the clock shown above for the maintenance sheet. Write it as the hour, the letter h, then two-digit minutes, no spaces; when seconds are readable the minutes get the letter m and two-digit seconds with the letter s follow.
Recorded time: 6h34
